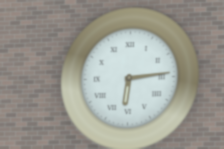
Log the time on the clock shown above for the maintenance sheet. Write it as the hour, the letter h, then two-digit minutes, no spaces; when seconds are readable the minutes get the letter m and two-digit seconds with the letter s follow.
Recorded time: 6h14
